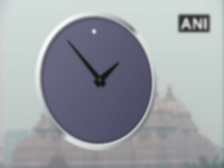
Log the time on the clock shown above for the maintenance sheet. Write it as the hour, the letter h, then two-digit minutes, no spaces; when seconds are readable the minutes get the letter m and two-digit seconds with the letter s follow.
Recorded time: 1h54
